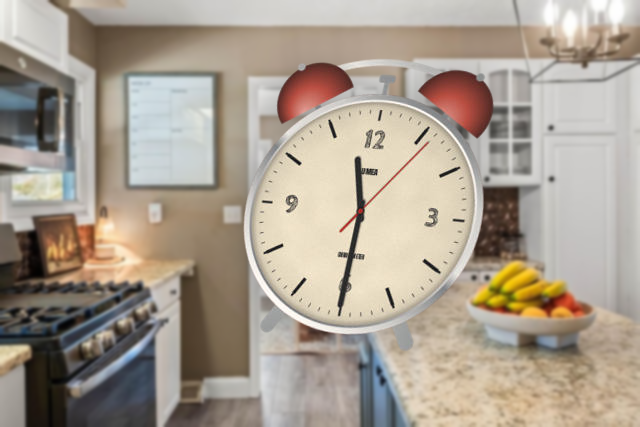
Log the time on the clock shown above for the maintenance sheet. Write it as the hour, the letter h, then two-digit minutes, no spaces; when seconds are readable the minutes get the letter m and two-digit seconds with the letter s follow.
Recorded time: 11h30m06s
